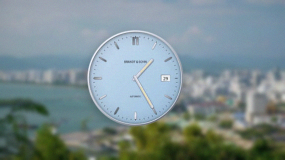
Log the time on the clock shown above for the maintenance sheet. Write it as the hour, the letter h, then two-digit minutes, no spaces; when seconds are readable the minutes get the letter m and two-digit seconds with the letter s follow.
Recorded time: 1h25
